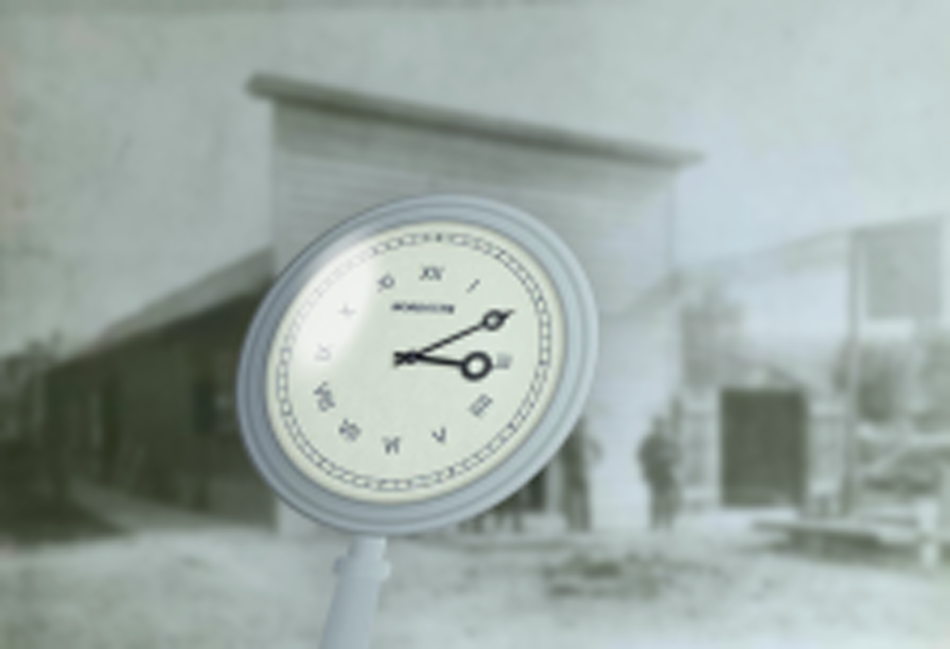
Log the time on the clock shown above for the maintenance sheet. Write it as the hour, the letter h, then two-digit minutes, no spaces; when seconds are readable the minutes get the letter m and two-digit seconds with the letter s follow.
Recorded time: 3h10
